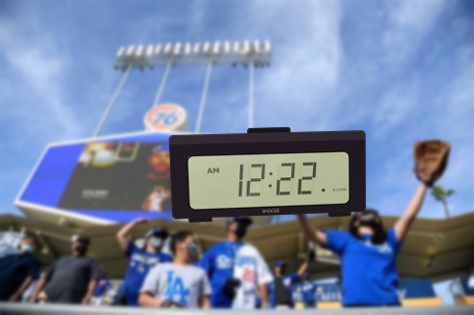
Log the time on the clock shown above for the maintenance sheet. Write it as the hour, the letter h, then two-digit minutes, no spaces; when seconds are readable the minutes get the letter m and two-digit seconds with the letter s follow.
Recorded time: 12h22
